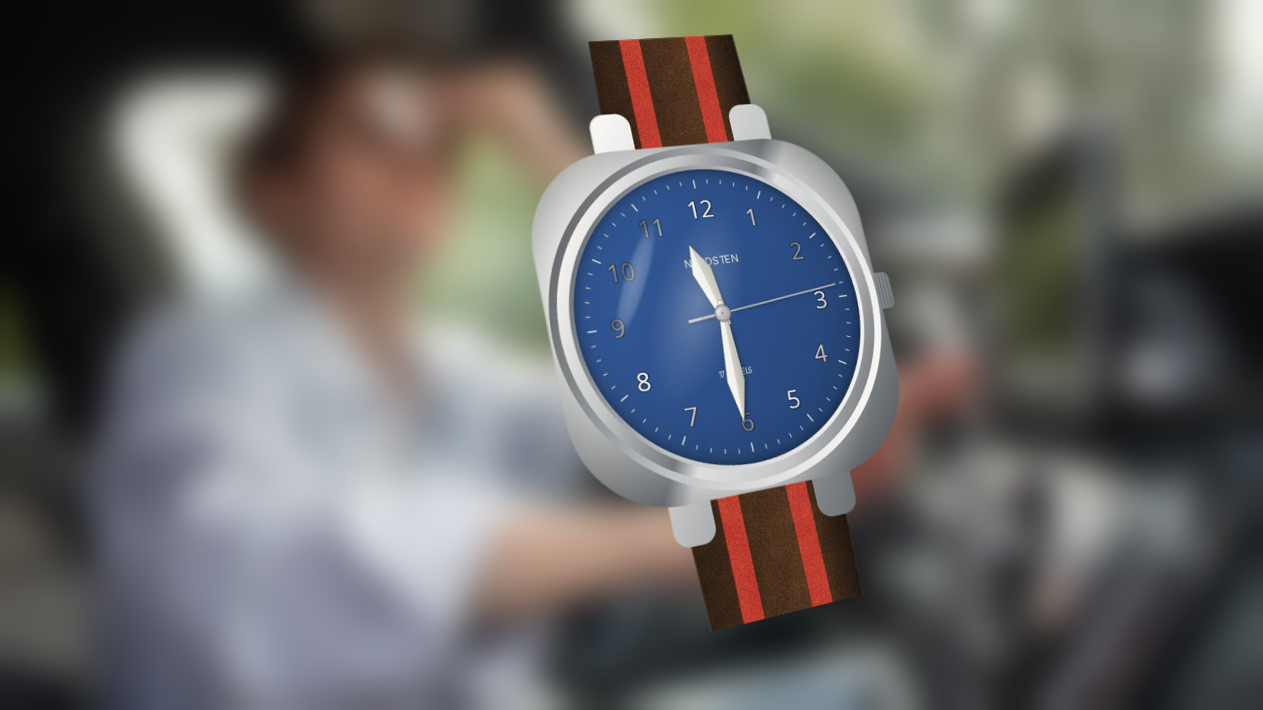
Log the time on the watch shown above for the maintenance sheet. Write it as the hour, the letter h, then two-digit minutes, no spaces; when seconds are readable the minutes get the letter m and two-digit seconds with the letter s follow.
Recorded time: 11h30m14s
